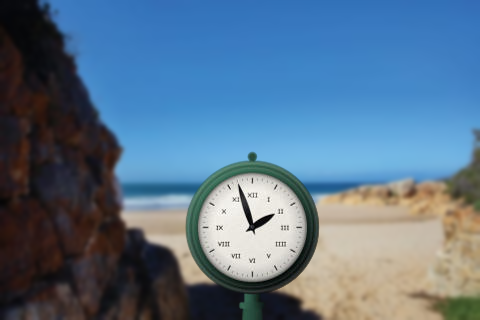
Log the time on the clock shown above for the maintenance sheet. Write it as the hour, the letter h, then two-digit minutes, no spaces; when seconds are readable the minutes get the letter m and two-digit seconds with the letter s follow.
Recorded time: 1h57
